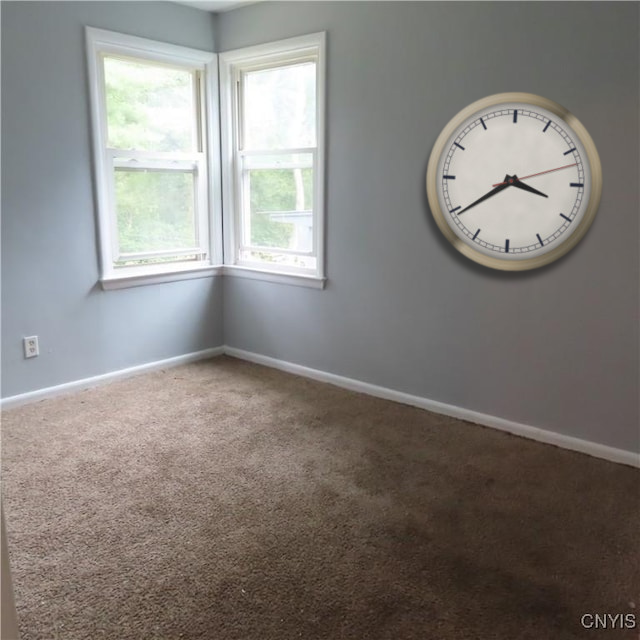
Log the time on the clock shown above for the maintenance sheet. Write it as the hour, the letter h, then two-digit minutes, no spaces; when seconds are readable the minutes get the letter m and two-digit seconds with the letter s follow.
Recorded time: 3h39m12s
